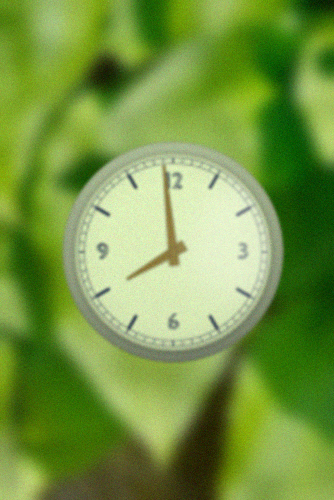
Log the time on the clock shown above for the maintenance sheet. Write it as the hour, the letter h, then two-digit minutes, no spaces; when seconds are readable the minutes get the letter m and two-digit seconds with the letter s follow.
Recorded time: 7h59
